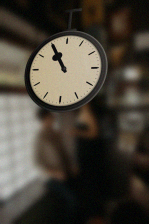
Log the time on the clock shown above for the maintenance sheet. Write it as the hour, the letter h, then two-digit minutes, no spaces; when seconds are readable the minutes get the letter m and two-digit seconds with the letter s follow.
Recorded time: 10h55
